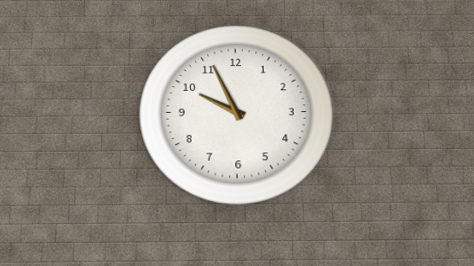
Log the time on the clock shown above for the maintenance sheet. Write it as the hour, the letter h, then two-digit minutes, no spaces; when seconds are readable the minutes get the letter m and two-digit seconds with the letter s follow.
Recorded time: 9h56
